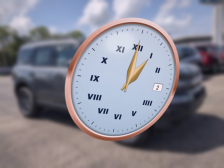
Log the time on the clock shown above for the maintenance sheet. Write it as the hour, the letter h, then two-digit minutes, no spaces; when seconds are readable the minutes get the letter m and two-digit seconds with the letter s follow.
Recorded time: 1h00
